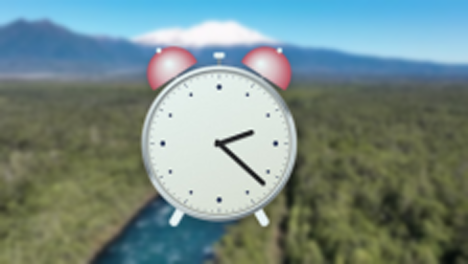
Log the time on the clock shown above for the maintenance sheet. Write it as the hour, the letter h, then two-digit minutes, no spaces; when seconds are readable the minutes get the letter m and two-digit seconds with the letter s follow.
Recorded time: 2h22
